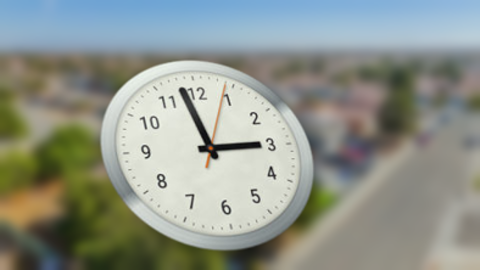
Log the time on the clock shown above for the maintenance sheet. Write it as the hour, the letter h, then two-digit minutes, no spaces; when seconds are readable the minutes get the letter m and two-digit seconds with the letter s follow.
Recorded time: 2h58m04s
